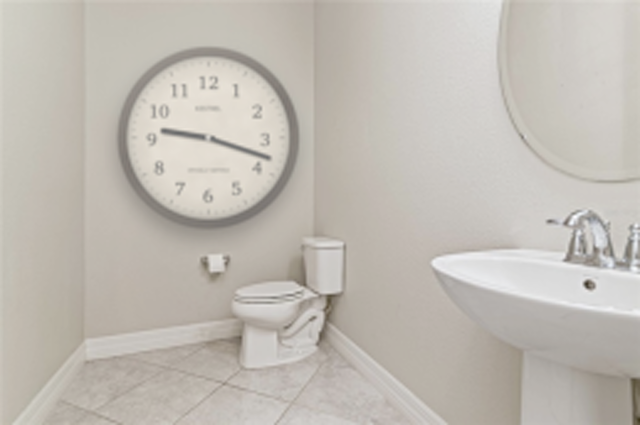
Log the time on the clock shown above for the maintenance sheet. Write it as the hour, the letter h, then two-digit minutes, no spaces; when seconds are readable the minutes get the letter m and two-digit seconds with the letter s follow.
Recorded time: 9h18
